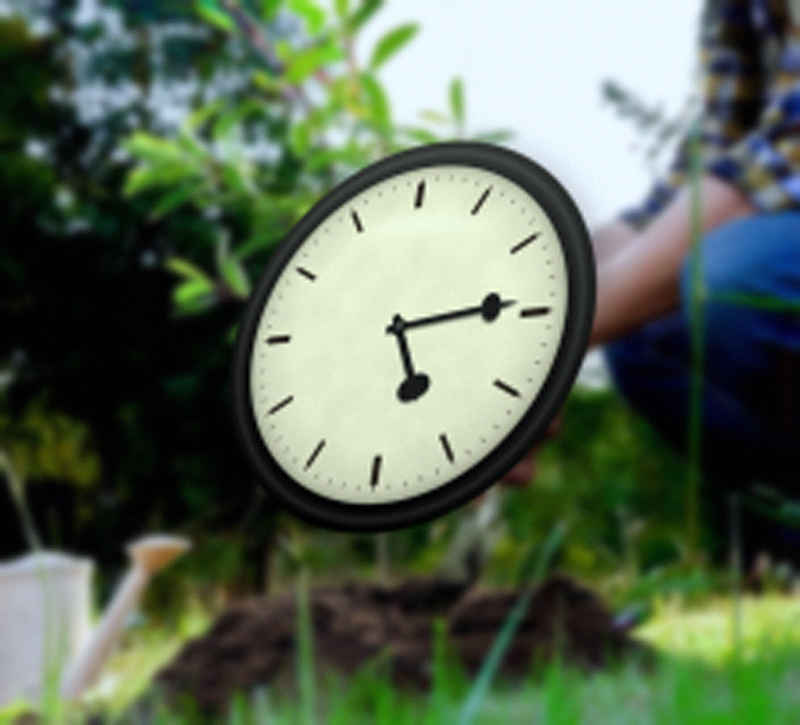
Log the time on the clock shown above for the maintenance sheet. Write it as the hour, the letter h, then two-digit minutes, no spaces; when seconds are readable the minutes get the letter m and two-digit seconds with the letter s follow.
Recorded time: 5h14
